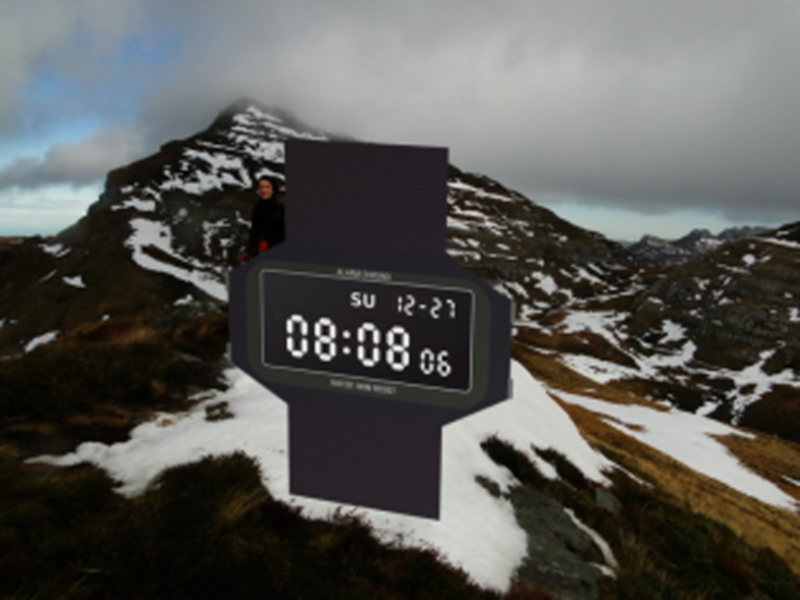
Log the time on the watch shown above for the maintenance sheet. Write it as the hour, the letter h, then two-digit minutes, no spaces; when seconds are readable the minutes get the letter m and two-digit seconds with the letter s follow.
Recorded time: 8h08m06s
